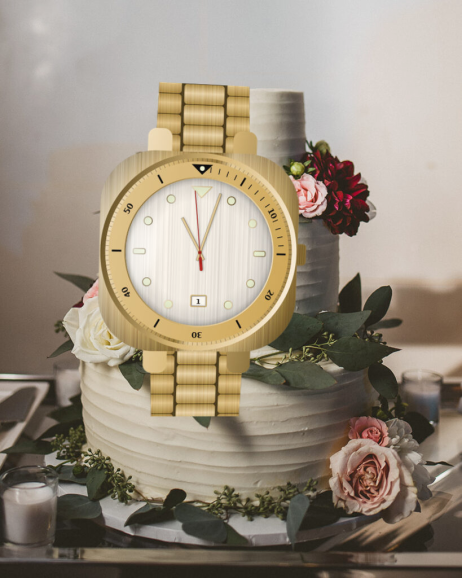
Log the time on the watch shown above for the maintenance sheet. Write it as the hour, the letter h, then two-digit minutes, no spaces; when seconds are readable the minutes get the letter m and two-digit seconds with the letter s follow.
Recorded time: 11h02m59s
